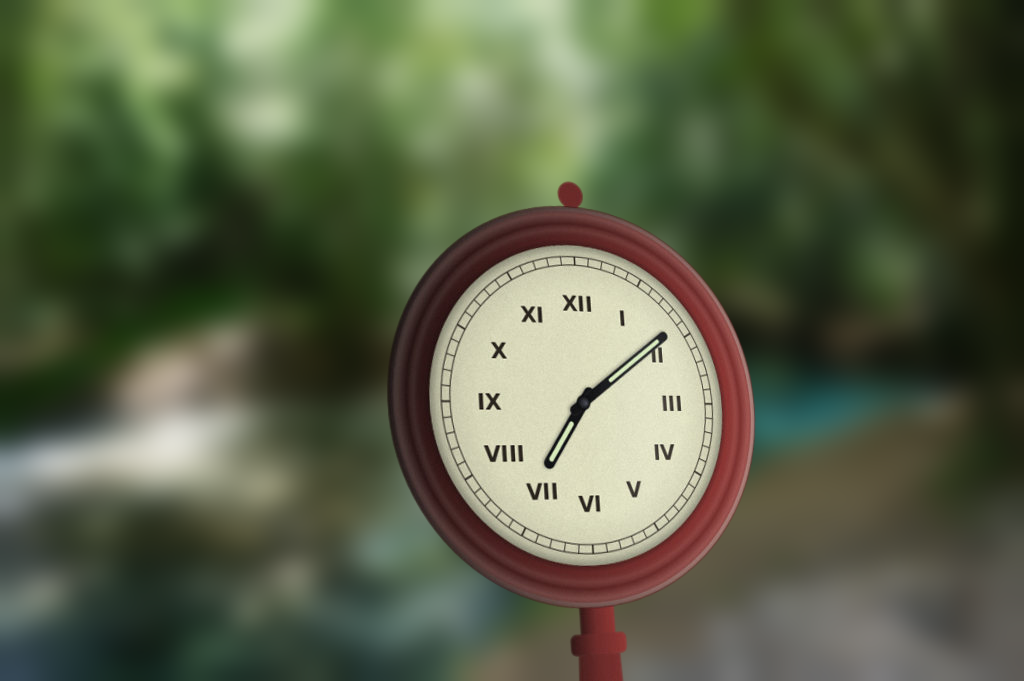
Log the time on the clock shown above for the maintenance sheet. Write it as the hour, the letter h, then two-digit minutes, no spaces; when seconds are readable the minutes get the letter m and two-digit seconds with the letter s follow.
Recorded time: 7h09
